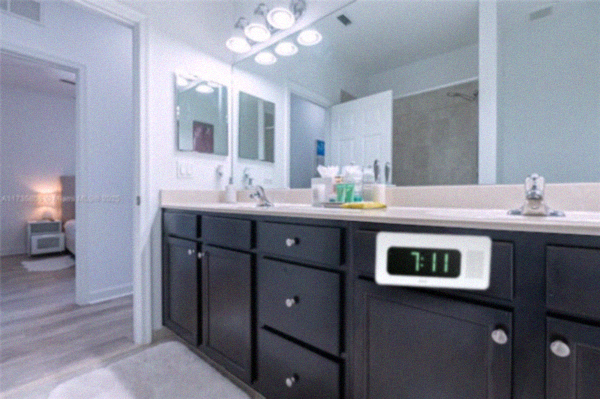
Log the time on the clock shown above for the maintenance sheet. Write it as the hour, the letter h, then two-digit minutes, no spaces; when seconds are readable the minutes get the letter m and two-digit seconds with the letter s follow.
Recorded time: 7h11
